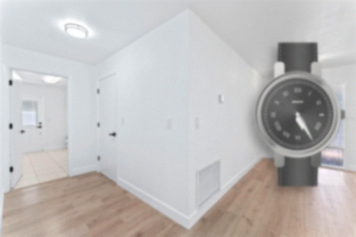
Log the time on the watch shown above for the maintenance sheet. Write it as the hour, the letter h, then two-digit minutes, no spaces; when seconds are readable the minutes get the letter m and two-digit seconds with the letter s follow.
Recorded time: 5h25
